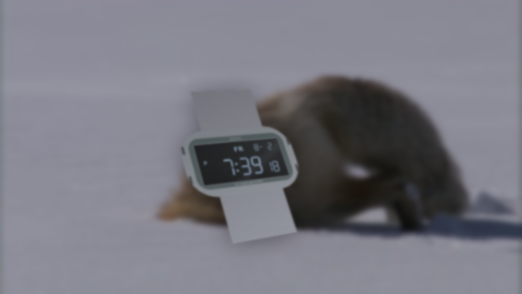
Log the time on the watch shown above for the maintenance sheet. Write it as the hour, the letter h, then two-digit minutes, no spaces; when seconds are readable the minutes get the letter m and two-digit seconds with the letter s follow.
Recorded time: 7h39m18s
